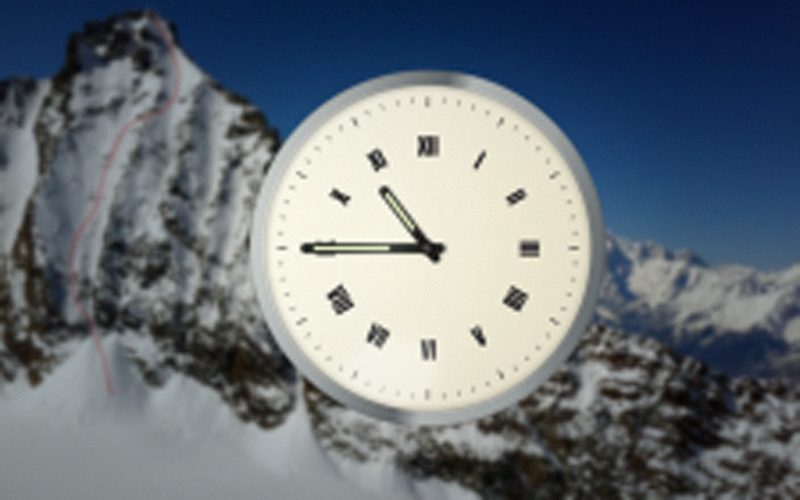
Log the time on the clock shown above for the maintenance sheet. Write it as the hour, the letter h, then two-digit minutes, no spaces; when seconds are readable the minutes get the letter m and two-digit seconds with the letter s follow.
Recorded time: 10h45
